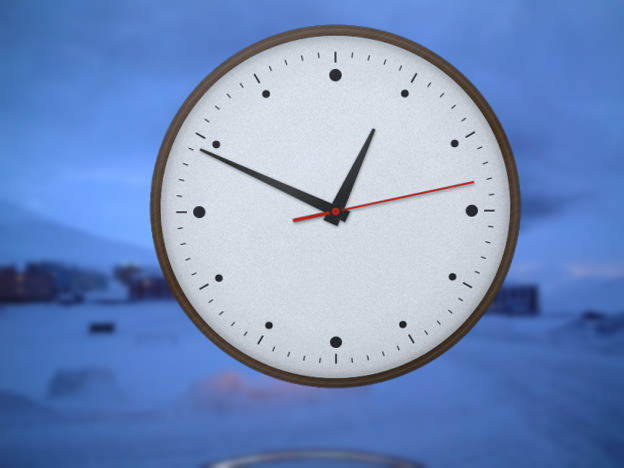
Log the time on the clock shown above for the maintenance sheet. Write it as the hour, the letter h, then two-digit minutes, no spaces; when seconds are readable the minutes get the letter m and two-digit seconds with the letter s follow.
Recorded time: 12h49m13s
